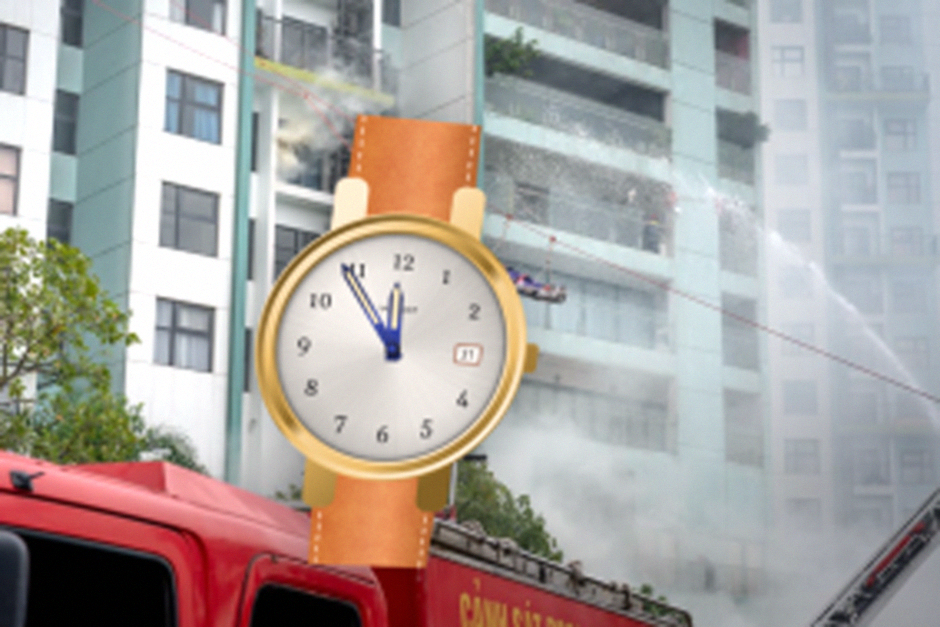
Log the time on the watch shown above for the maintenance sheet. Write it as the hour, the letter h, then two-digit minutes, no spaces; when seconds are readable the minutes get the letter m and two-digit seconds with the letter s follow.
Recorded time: 11h54
